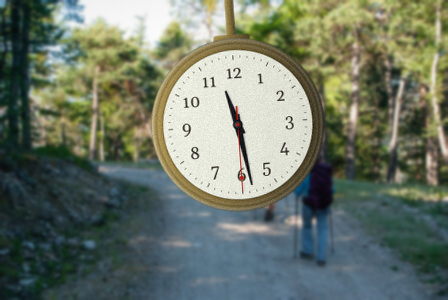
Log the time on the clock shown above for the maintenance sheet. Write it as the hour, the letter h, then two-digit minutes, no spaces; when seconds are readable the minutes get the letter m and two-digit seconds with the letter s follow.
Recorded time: 11h28m30s
